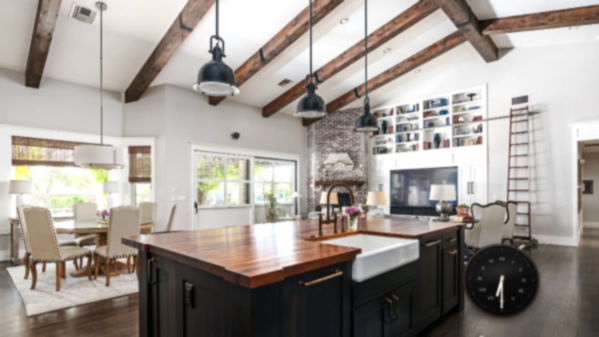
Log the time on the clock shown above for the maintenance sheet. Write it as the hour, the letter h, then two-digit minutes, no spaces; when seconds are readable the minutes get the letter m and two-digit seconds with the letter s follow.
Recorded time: 6h30
